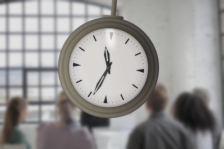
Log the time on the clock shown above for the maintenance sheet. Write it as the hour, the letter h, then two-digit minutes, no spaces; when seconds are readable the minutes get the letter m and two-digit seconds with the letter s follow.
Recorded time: 11h34
